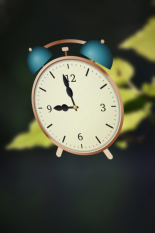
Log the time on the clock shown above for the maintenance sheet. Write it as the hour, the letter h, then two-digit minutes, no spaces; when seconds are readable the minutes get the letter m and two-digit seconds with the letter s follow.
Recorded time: 8h58
